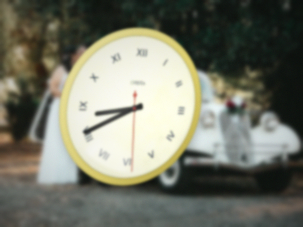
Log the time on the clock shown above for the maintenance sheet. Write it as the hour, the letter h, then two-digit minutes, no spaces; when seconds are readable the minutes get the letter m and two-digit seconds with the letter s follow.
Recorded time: 8h40m29s
